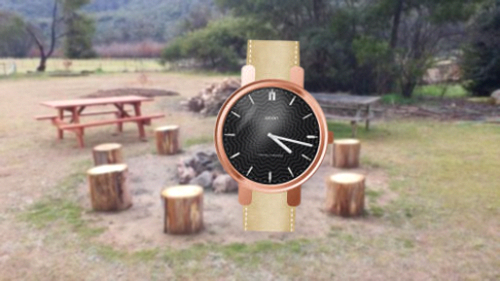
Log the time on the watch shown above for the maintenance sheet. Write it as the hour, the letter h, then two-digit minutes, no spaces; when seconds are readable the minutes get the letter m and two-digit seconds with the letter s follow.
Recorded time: 4h17
